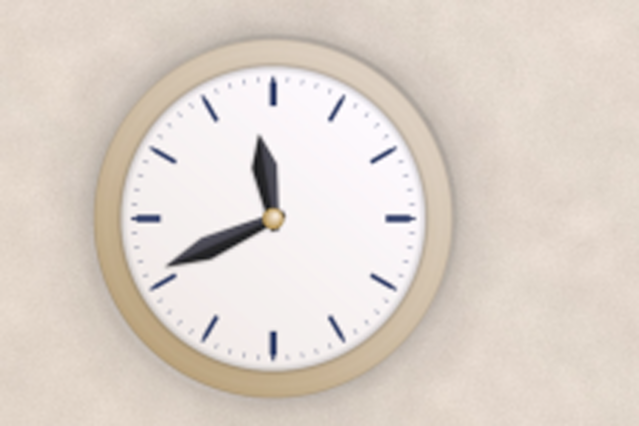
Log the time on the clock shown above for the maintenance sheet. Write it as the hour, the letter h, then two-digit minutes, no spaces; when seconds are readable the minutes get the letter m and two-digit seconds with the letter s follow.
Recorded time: 11h41
